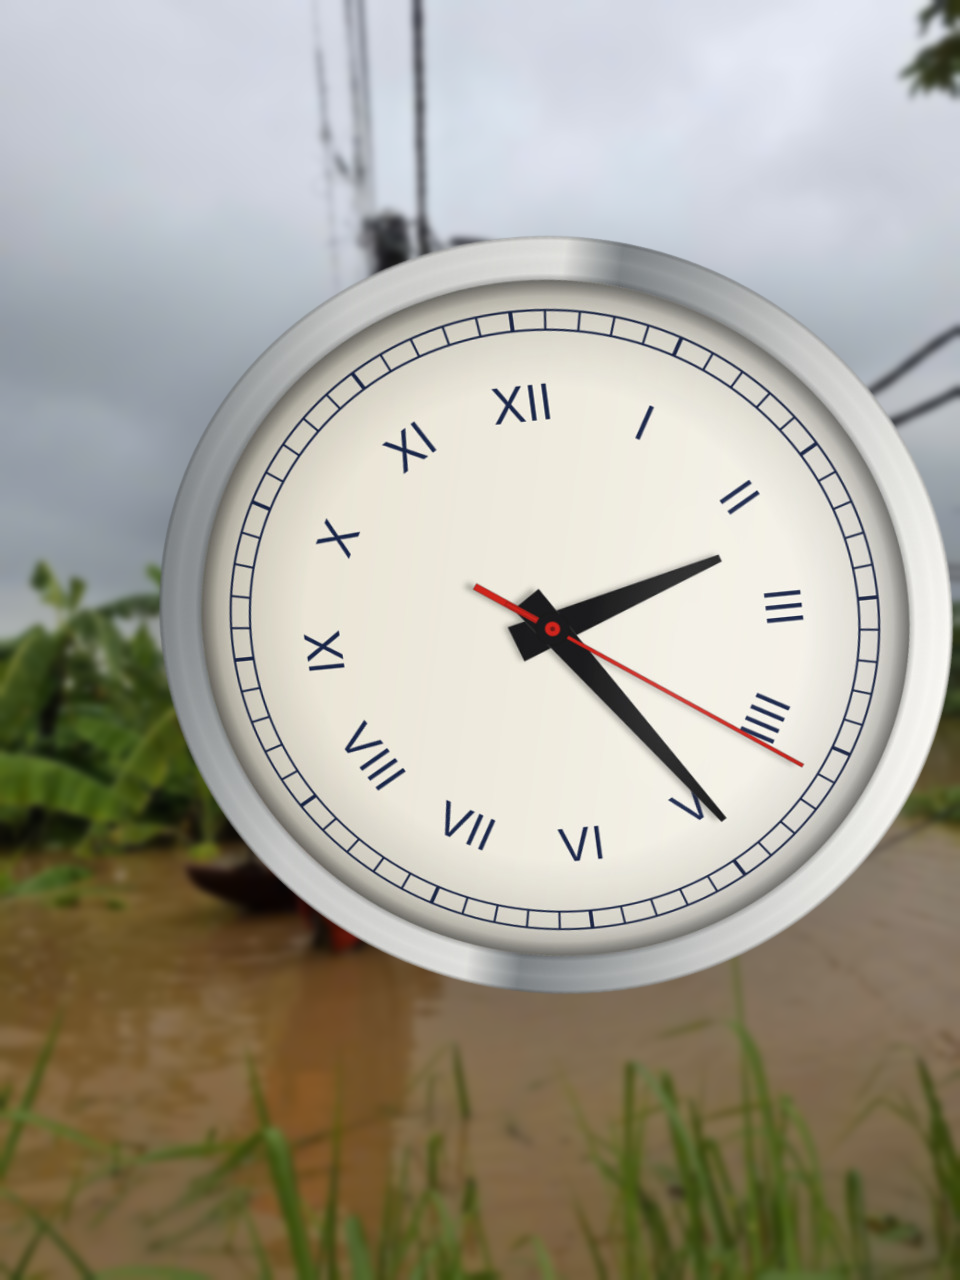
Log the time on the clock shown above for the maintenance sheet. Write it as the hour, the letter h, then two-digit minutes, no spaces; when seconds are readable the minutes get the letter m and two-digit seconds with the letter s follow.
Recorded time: 2h24m21s
